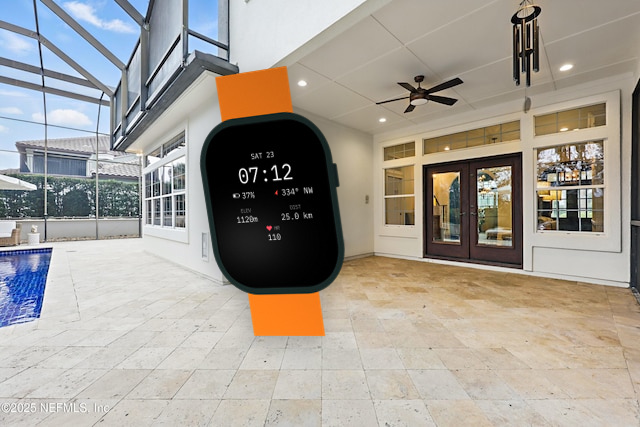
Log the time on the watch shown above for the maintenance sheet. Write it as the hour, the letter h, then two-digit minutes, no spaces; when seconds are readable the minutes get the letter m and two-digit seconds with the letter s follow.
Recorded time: 7h12
